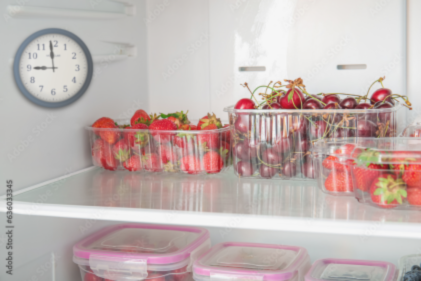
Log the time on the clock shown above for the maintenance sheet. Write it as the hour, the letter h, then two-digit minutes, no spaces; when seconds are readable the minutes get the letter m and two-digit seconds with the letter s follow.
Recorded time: 8h59
